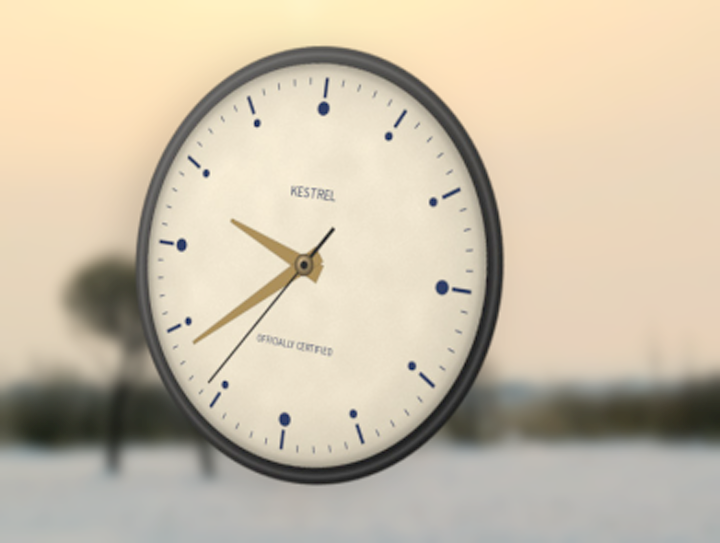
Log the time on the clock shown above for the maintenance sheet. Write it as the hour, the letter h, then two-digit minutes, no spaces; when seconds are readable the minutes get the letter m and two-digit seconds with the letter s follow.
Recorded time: 9h38m36s
